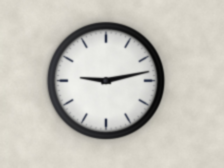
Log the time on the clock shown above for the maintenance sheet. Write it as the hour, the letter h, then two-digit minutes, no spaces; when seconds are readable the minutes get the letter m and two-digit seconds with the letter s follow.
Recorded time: 9h13
